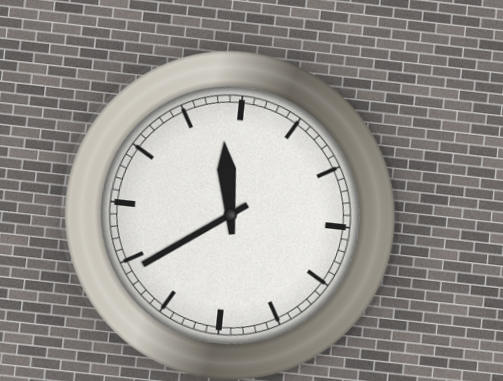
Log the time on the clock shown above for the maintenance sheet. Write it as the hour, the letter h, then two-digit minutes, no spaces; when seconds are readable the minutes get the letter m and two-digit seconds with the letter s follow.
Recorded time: 11h39
